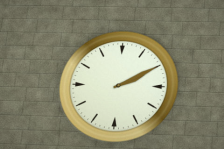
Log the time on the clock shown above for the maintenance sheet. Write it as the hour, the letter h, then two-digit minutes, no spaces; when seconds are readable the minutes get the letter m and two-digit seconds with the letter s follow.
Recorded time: 2h10
